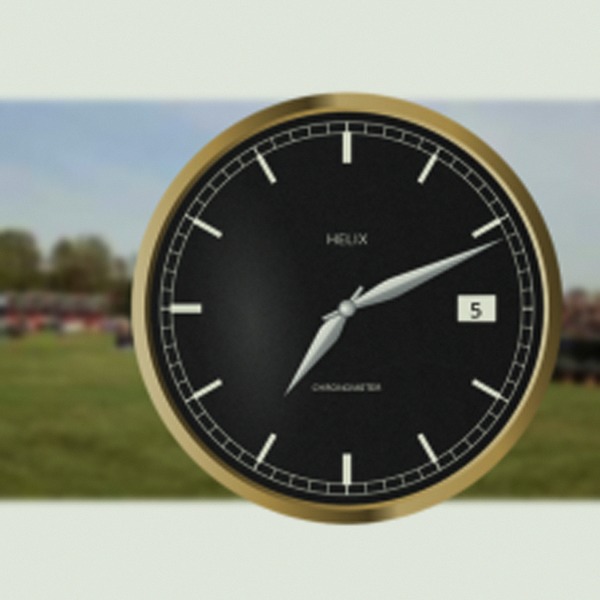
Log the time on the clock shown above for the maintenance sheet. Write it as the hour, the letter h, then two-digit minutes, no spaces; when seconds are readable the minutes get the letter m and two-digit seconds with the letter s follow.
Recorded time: 7h11
